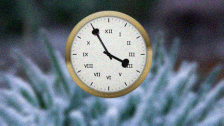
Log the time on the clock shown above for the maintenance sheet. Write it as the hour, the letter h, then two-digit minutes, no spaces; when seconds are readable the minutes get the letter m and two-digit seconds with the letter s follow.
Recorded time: 3h55
